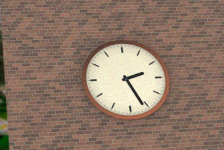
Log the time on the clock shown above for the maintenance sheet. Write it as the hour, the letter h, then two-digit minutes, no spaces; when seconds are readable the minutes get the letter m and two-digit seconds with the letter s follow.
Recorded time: 2h26
